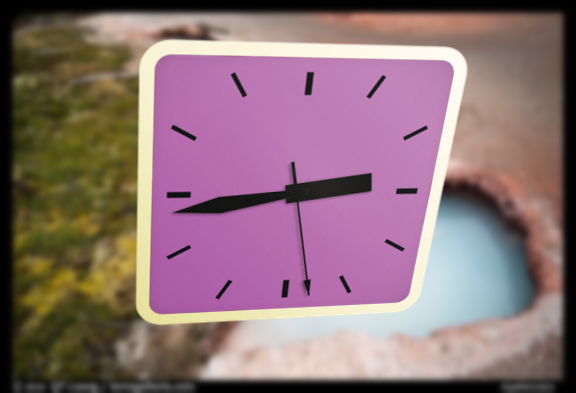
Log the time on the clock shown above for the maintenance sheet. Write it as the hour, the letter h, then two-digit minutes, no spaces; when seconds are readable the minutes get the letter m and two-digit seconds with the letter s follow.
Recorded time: 2h43m28s
